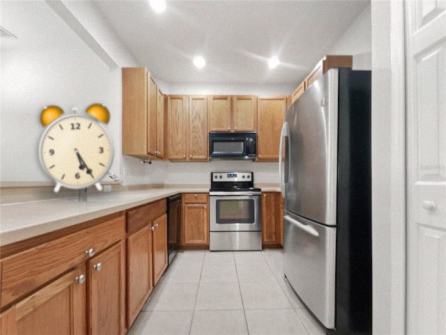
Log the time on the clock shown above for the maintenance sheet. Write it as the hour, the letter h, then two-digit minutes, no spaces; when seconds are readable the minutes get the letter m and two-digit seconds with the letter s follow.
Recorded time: 5h25
